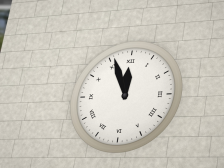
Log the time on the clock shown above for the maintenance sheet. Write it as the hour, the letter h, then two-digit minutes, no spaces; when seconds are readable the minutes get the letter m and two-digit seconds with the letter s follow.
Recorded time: 11h56
